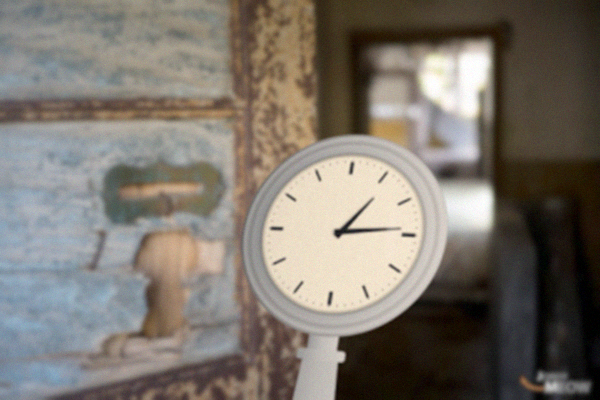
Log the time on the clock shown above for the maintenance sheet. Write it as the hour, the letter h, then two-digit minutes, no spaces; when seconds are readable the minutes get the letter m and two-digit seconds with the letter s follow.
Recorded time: 1h14
